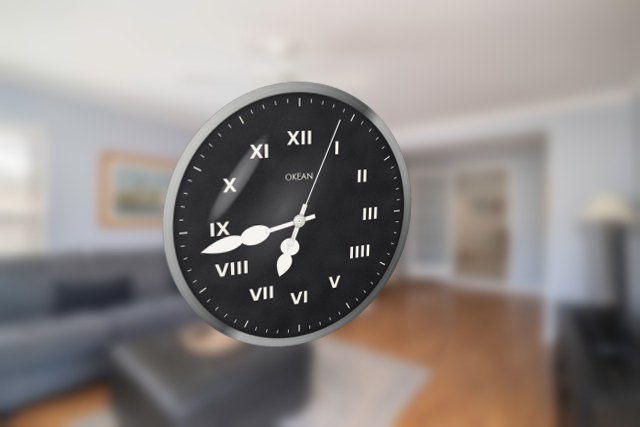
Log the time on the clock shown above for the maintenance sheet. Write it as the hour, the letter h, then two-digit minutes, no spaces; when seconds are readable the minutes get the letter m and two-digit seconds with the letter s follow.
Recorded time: 6h43m04s
